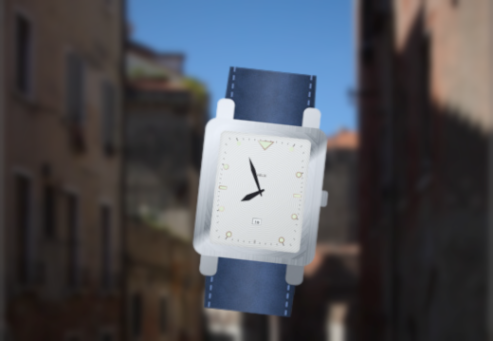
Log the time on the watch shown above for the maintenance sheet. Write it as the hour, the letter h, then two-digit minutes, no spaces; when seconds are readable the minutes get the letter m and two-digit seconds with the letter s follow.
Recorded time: 7h56
